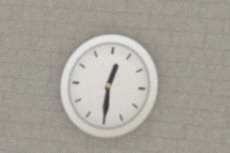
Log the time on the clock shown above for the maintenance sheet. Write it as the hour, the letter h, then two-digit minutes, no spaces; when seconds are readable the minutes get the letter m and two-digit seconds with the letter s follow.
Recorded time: 12h30
